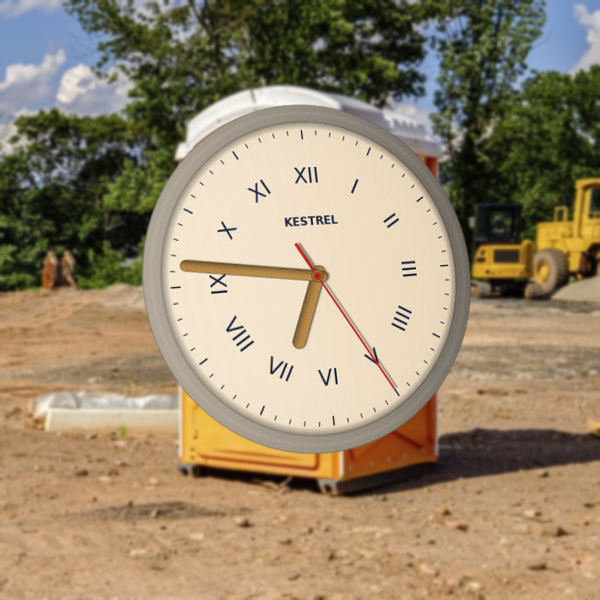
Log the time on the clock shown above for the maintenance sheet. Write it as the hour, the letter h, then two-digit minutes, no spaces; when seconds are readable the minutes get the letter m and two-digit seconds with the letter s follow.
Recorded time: 6h46m25s
